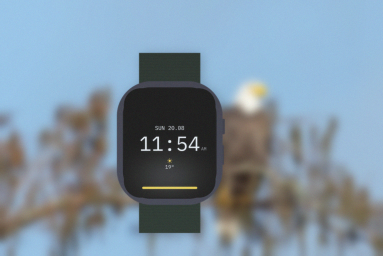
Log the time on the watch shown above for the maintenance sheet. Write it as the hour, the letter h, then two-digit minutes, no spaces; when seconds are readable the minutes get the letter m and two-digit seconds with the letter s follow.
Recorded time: 11h54
